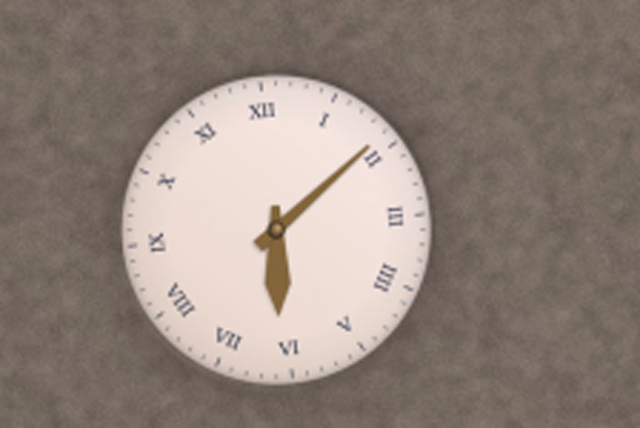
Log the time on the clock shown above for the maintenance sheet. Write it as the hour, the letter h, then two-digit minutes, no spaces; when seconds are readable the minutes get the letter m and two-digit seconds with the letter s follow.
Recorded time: 6h09
